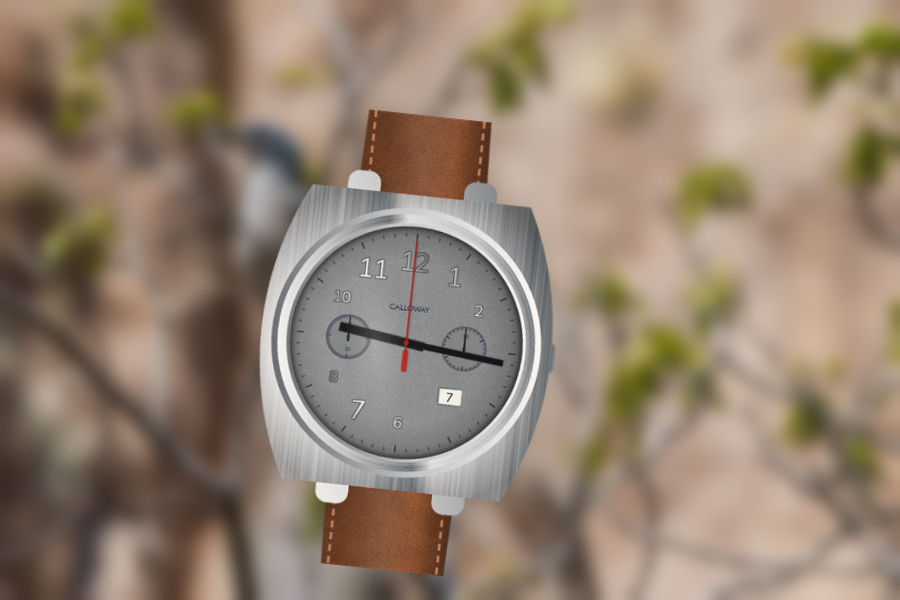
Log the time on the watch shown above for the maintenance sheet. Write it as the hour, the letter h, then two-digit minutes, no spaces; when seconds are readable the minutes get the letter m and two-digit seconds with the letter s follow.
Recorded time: 9h16
